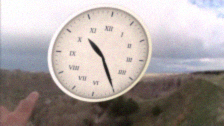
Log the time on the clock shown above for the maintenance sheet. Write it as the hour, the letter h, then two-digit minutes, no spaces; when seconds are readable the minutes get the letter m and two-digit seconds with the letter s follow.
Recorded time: 10h25
